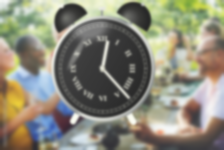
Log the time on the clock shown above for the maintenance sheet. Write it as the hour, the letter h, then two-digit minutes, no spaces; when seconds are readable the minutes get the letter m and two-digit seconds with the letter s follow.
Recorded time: 12h23
